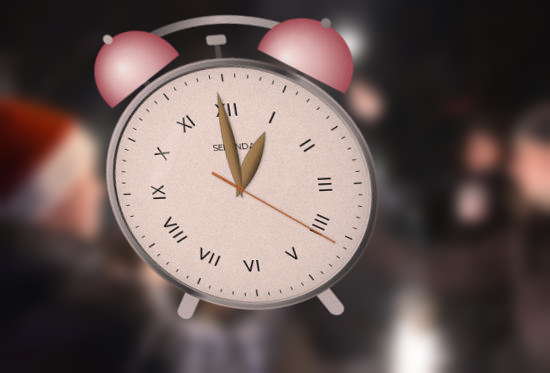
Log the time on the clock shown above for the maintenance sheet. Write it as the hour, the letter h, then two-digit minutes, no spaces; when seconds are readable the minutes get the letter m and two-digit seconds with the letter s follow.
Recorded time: 12h59m21s
